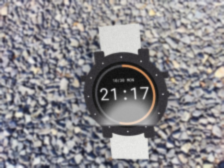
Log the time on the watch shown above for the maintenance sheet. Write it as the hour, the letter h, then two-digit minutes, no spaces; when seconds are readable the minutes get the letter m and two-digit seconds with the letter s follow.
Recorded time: 21h17
